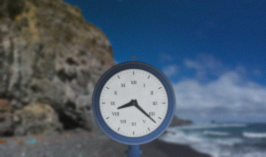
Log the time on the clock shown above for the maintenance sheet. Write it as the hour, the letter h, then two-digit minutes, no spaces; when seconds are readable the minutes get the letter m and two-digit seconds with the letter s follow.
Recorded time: 8h22
